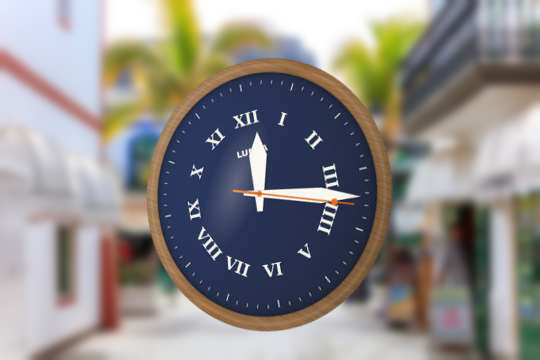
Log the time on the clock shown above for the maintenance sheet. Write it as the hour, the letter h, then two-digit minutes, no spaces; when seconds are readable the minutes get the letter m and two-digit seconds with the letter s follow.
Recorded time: 12h17m18s
